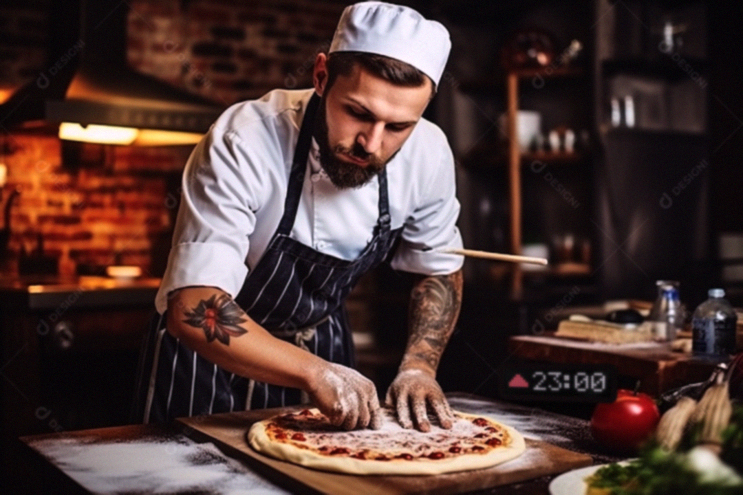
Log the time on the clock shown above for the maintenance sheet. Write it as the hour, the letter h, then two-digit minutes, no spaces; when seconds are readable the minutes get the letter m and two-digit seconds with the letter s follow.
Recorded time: 23h00
